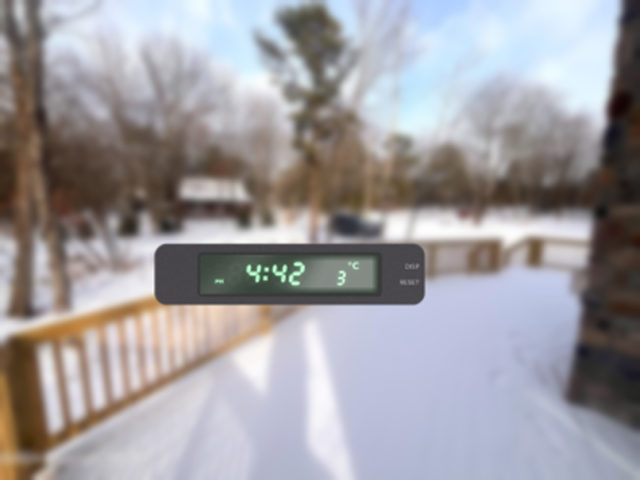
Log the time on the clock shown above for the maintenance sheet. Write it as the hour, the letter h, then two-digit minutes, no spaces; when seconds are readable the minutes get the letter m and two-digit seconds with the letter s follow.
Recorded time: 4h42
